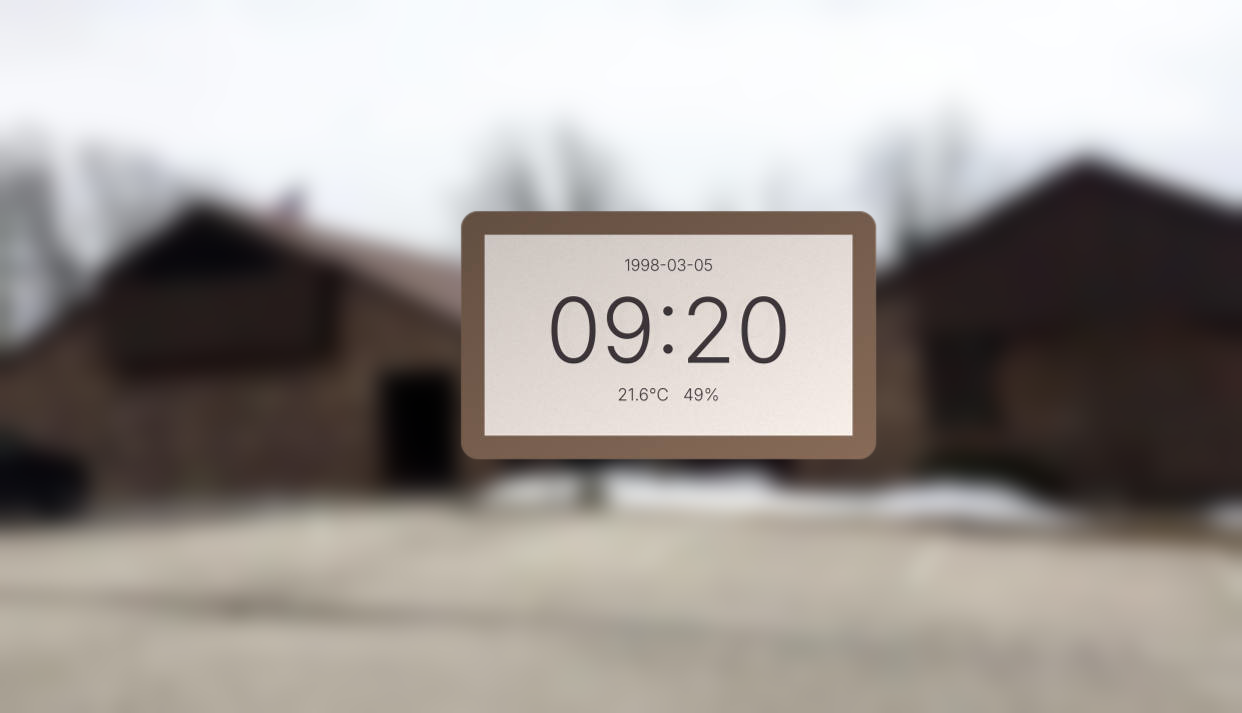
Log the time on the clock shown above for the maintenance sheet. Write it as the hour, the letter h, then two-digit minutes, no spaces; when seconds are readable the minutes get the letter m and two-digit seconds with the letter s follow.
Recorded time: 9h20
